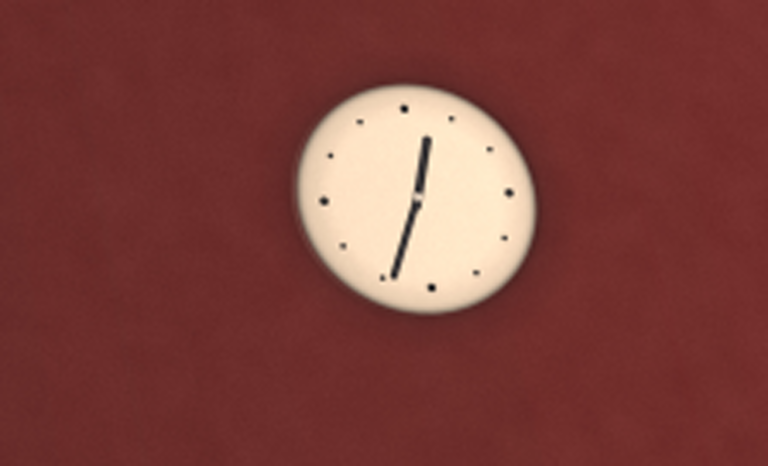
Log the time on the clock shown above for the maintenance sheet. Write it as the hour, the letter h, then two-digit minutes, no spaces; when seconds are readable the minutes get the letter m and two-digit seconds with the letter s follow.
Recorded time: 12h34
